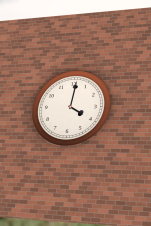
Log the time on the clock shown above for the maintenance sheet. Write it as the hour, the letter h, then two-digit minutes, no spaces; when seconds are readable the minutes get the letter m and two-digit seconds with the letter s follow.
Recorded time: 4h01
